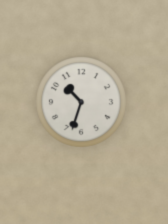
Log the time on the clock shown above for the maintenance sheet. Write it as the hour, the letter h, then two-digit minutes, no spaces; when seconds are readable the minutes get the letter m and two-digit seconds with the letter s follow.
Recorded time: 10h33
